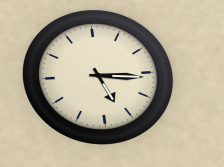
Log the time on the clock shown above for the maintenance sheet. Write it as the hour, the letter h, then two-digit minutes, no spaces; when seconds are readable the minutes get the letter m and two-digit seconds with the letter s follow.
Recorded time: 5h16
